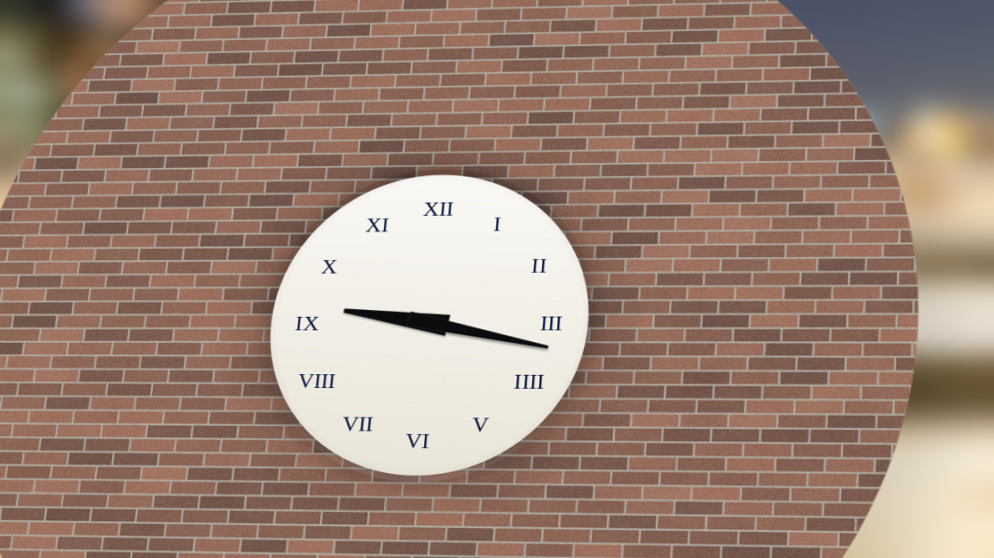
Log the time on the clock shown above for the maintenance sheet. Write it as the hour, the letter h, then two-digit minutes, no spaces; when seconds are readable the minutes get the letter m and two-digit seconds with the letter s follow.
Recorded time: 9h17
